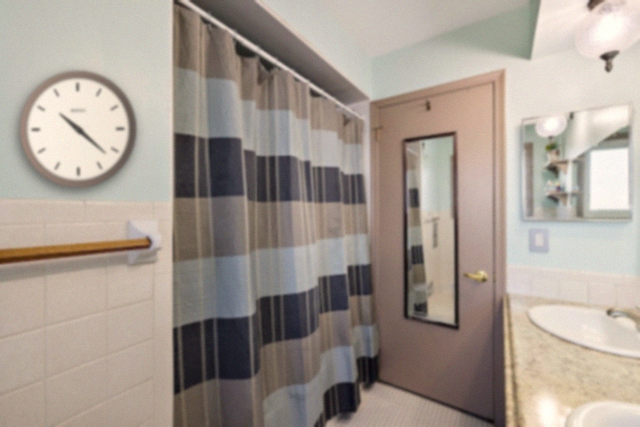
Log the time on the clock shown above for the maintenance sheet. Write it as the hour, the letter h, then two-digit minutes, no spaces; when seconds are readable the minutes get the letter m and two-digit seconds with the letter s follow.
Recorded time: 10h22
